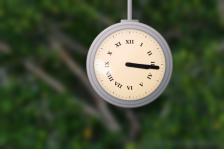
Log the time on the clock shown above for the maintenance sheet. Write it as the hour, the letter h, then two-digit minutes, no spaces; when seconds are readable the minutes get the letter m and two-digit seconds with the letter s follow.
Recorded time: 3h16
